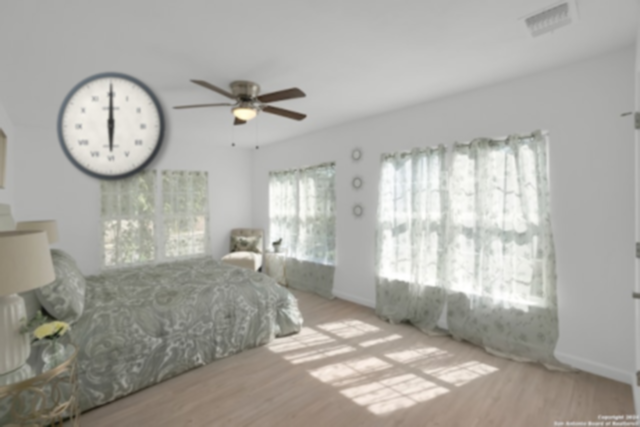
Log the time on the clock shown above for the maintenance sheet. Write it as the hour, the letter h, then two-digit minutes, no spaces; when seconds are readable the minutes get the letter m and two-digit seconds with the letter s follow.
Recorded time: 6h00
